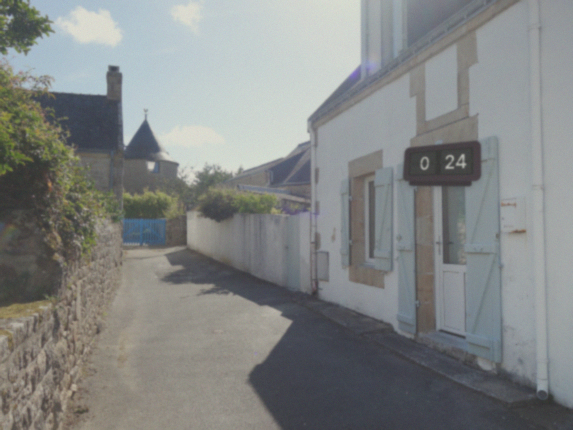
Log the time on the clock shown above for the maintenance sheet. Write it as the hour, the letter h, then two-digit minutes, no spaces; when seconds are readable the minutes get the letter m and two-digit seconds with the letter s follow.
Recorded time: 0h24
